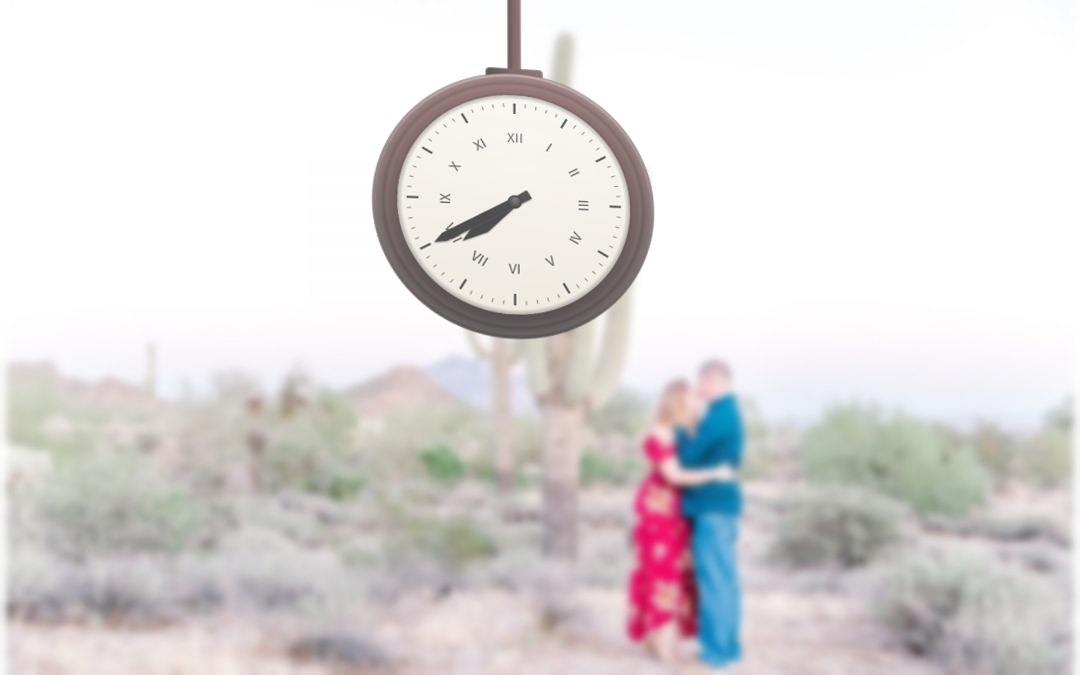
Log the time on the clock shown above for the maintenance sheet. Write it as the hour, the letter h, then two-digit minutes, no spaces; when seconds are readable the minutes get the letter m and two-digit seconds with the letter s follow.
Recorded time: 7h40
